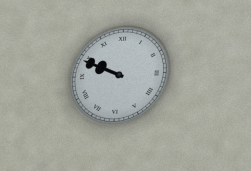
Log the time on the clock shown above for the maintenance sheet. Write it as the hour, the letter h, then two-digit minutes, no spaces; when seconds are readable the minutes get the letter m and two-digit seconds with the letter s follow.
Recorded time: 9h49
